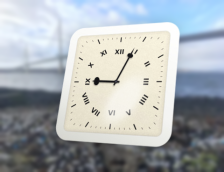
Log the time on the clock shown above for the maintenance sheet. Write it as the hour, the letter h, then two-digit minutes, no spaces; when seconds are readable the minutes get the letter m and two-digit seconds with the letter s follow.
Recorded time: 9h04
